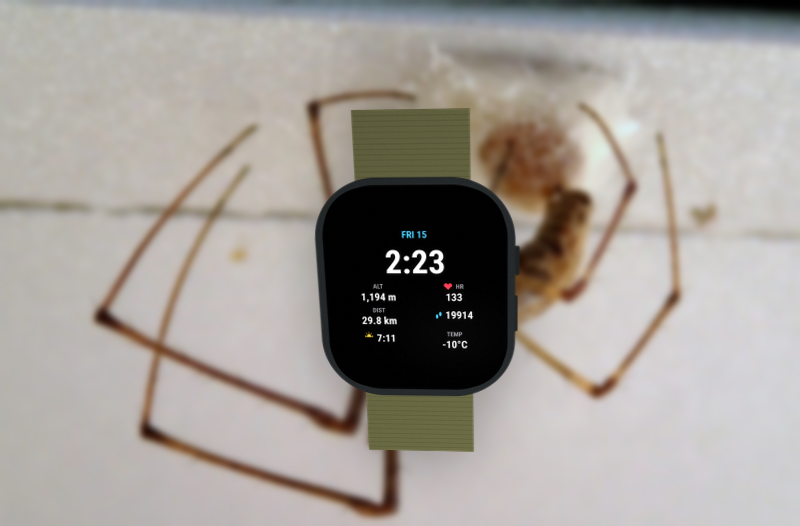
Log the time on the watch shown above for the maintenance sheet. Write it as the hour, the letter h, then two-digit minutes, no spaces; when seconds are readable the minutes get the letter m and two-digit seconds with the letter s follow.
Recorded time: 2h23
